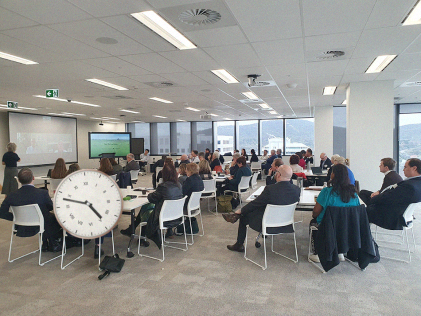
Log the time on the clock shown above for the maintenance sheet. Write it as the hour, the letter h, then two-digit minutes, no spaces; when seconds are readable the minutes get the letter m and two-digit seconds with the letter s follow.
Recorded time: 4h48
